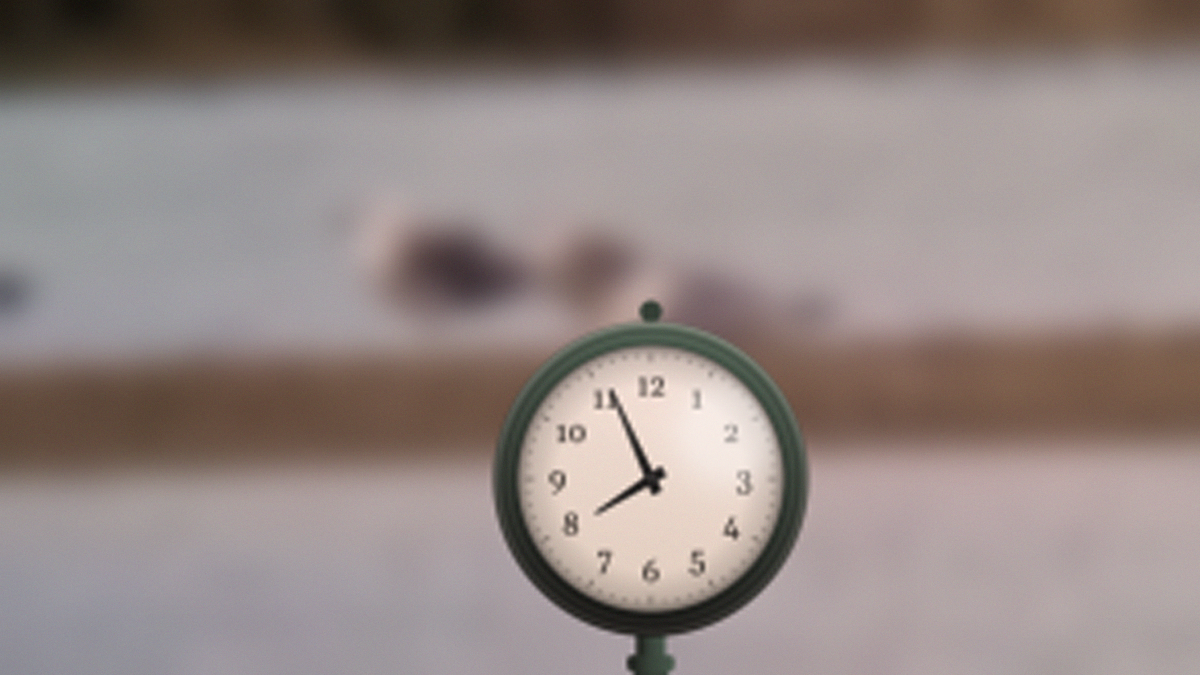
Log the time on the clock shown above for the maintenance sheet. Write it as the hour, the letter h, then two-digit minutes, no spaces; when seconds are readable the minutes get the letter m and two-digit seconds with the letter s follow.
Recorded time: 7h56
